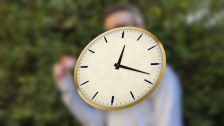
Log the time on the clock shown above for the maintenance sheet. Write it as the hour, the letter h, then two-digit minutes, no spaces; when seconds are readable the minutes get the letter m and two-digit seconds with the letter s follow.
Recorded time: 12h18
